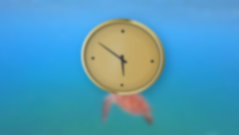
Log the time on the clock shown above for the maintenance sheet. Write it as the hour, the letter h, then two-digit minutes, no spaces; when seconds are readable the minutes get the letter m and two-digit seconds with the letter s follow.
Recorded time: 5h51
